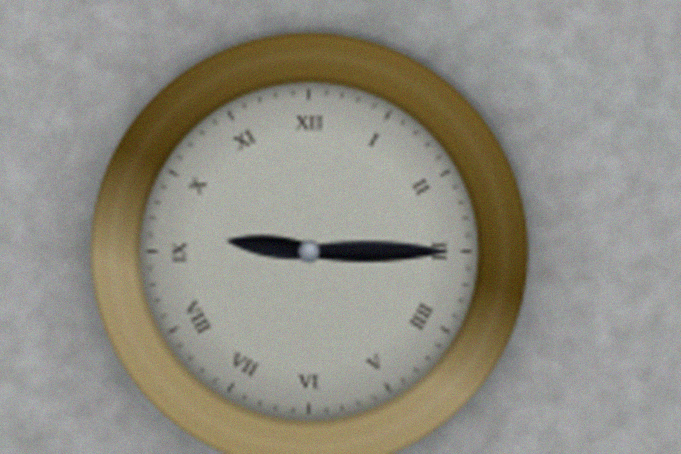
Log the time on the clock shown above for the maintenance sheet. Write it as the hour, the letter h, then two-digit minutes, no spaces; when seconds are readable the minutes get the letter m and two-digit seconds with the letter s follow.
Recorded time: 9h15
